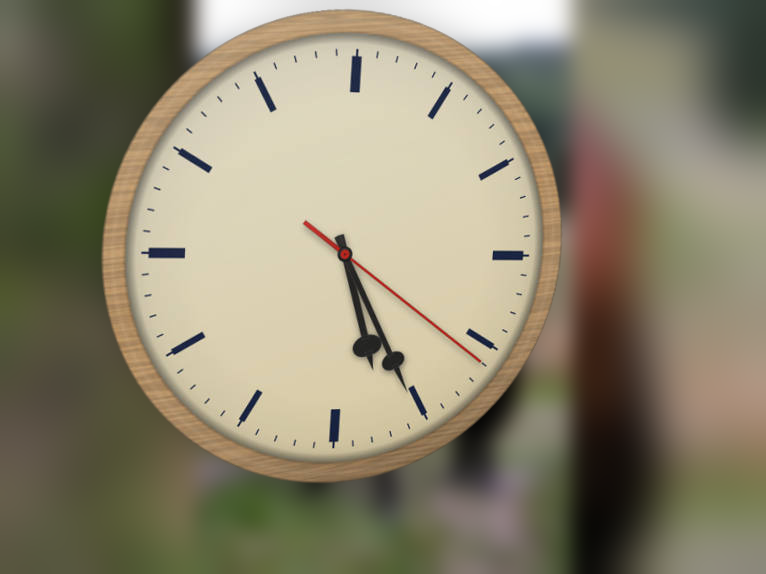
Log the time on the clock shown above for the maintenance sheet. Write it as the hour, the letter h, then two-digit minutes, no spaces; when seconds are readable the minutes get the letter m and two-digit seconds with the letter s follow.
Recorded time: 5h25m21s
